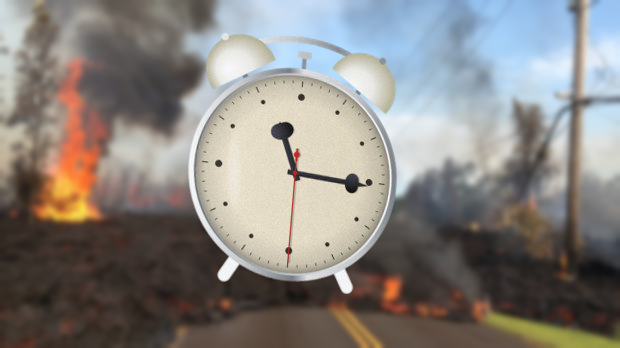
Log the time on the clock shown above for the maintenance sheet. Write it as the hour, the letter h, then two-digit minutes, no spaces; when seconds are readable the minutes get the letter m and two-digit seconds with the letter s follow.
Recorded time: 11h15m30s
